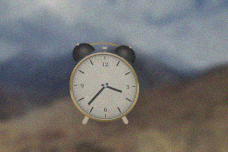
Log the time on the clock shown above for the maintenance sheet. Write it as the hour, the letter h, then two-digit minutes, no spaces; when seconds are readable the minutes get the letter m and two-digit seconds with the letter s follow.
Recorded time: 3h37
